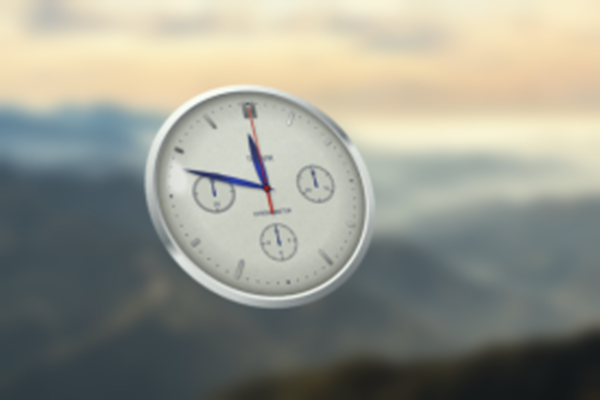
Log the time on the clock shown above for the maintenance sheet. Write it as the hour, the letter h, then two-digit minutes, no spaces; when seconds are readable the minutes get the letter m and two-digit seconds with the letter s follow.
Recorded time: 11h48
